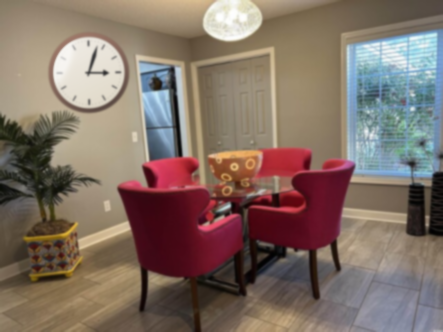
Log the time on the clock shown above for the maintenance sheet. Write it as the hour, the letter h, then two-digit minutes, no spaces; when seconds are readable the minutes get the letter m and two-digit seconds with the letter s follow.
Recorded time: 3h03
